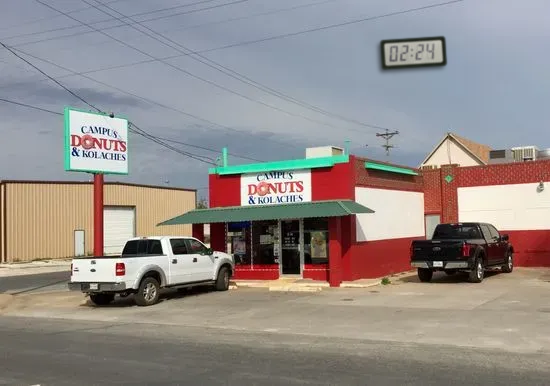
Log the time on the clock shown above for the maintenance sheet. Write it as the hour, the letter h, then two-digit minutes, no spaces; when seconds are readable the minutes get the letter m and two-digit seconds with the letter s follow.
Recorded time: 2h24
